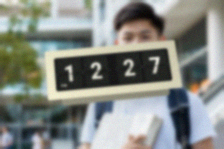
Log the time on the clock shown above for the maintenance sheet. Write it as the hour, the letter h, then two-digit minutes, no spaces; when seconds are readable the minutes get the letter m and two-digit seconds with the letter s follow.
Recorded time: 12h27
